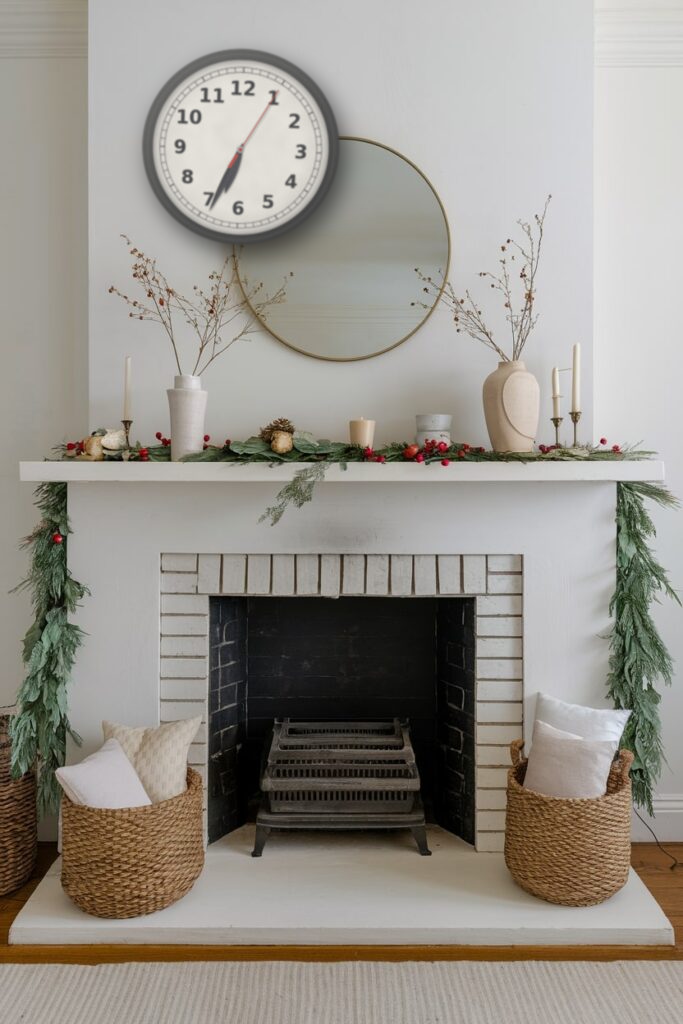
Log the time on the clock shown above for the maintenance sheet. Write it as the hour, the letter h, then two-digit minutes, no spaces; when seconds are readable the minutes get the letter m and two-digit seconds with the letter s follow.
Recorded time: 6h34m05s
